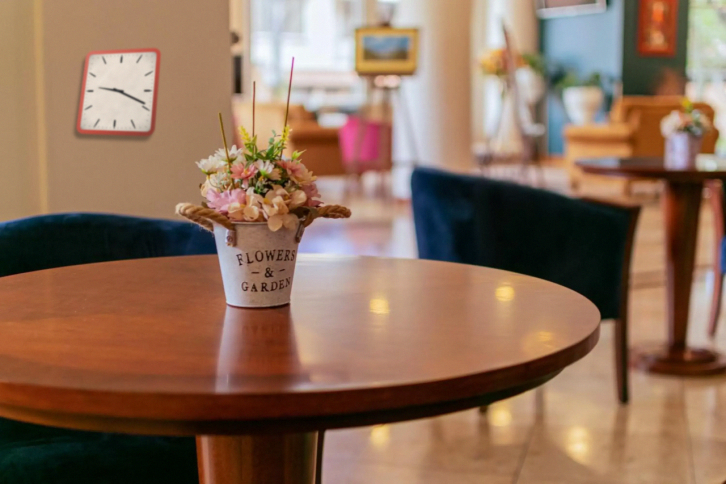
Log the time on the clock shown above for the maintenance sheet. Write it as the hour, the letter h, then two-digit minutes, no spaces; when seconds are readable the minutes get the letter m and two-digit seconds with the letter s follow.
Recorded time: 9h19
